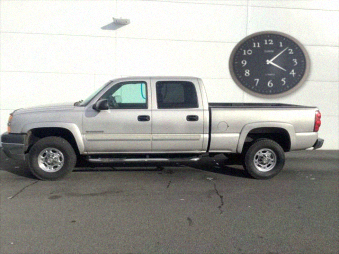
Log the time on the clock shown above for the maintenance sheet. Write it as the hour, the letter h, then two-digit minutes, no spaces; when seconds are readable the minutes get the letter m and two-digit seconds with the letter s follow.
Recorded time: 4h08
